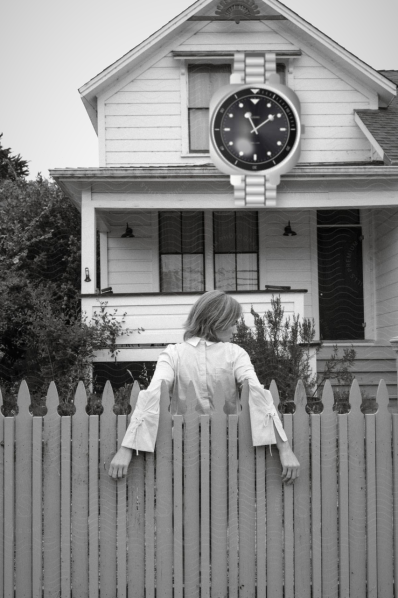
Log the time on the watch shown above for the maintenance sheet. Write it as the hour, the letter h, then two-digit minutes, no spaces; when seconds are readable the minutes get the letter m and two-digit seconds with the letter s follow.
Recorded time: 11h09
